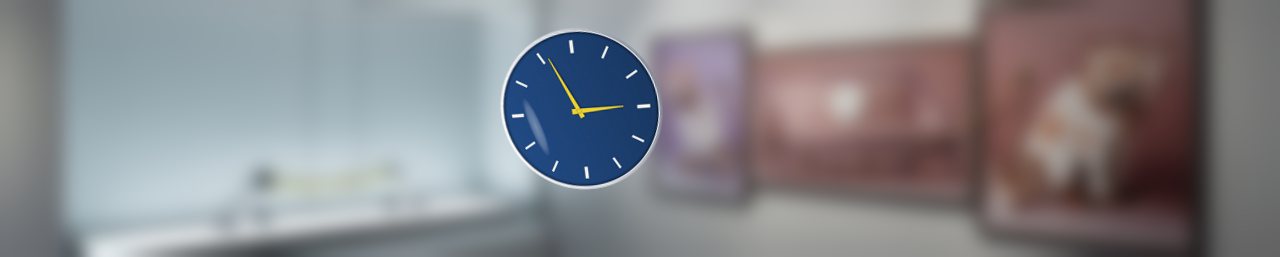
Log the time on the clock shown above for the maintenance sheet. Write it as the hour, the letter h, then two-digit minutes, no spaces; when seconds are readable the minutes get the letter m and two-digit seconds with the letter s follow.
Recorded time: 2h56
